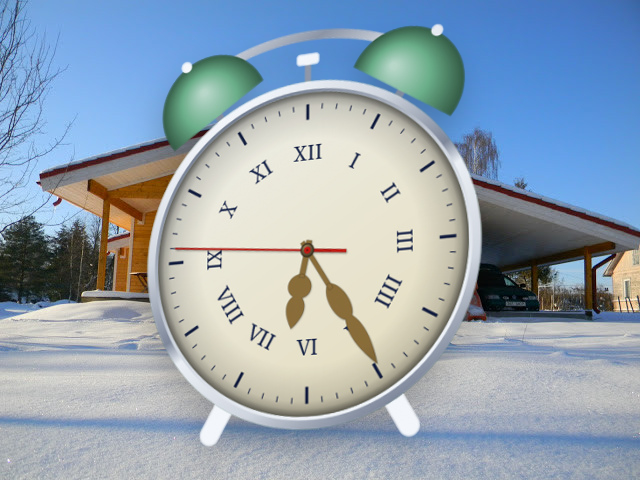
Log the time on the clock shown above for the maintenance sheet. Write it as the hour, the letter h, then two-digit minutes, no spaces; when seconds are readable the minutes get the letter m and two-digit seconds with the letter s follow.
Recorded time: 6h24m46s
